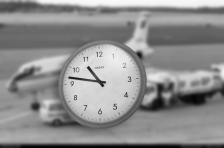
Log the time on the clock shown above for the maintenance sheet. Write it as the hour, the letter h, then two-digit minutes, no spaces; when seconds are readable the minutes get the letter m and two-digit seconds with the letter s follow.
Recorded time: 10h47
